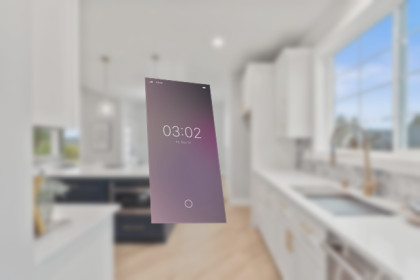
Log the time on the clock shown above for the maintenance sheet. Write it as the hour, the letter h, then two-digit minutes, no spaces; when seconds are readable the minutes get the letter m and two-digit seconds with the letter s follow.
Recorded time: 3h02
